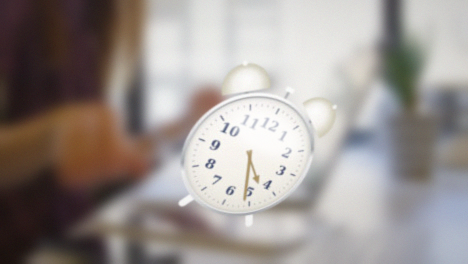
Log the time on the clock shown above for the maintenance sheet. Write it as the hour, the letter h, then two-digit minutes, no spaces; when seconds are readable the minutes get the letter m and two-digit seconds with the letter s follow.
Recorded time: 4h26
